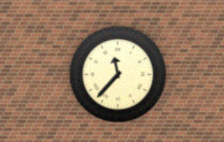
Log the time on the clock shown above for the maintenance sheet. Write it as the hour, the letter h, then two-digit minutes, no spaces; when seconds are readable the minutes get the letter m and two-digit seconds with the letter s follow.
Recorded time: 11h37
